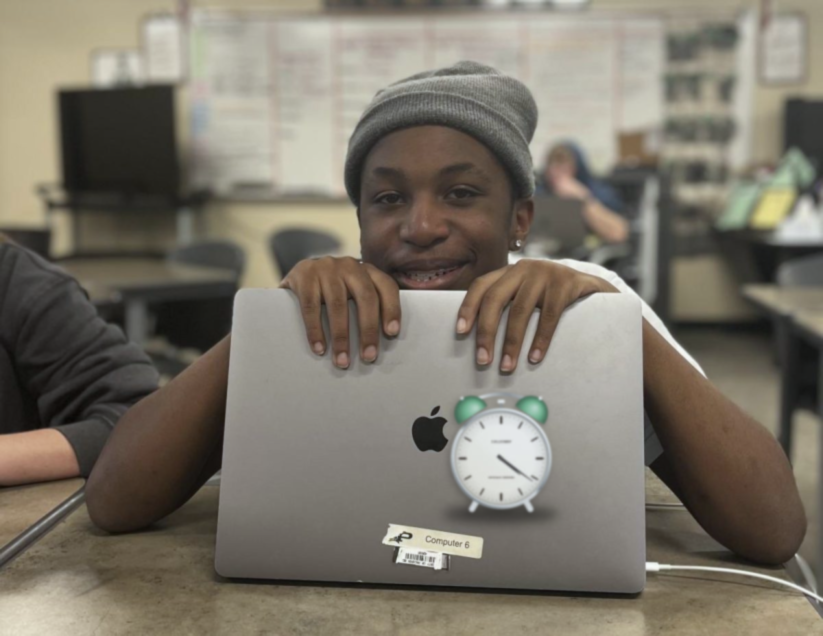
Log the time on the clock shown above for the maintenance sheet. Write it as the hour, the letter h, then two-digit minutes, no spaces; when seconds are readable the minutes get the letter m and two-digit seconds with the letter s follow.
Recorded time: 4h21
